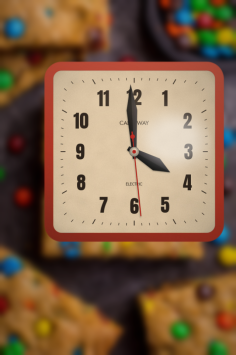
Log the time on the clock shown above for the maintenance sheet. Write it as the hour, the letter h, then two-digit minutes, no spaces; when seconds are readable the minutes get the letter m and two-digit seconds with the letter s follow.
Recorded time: 3h59m29s
